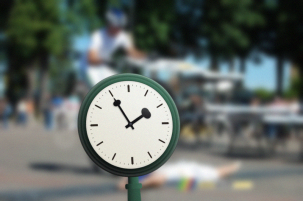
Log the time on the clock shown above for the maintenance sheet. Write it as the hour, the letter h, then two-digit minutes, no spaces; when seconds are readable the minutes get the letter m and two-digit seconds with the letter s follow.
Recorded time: 1h55
